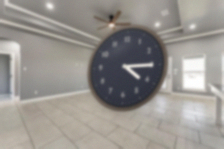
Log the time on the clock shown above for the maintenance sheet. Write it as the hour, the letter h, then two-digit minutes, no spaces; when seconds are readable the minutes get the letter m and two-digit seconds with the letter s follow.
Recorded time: 4h15
